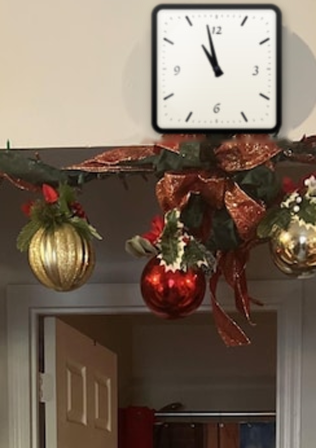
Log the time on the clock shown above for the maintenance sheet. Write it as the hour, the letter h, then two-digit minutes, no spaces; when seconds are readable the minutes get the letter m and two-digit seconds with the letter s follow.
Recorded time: 10h58
